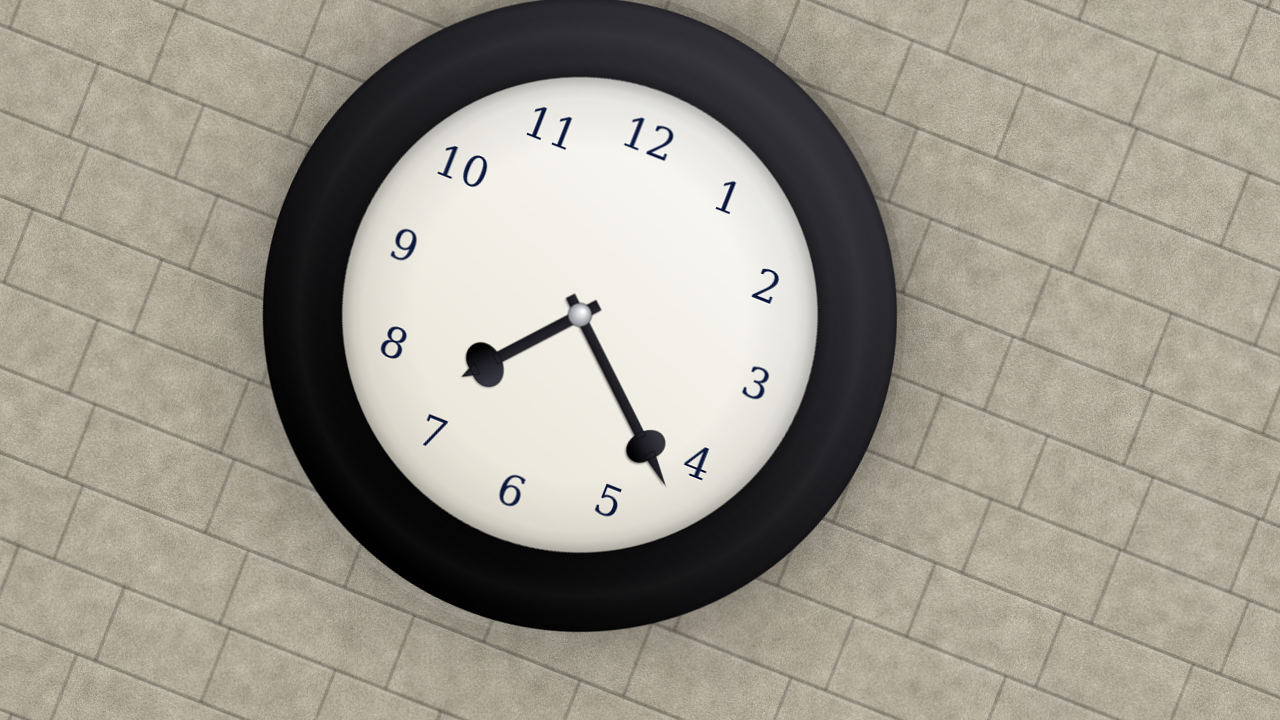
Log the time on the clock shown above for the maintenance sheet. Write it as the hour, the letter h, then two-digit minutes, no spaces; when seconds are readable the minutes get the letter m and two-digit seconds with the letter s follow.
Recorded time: 7h22
